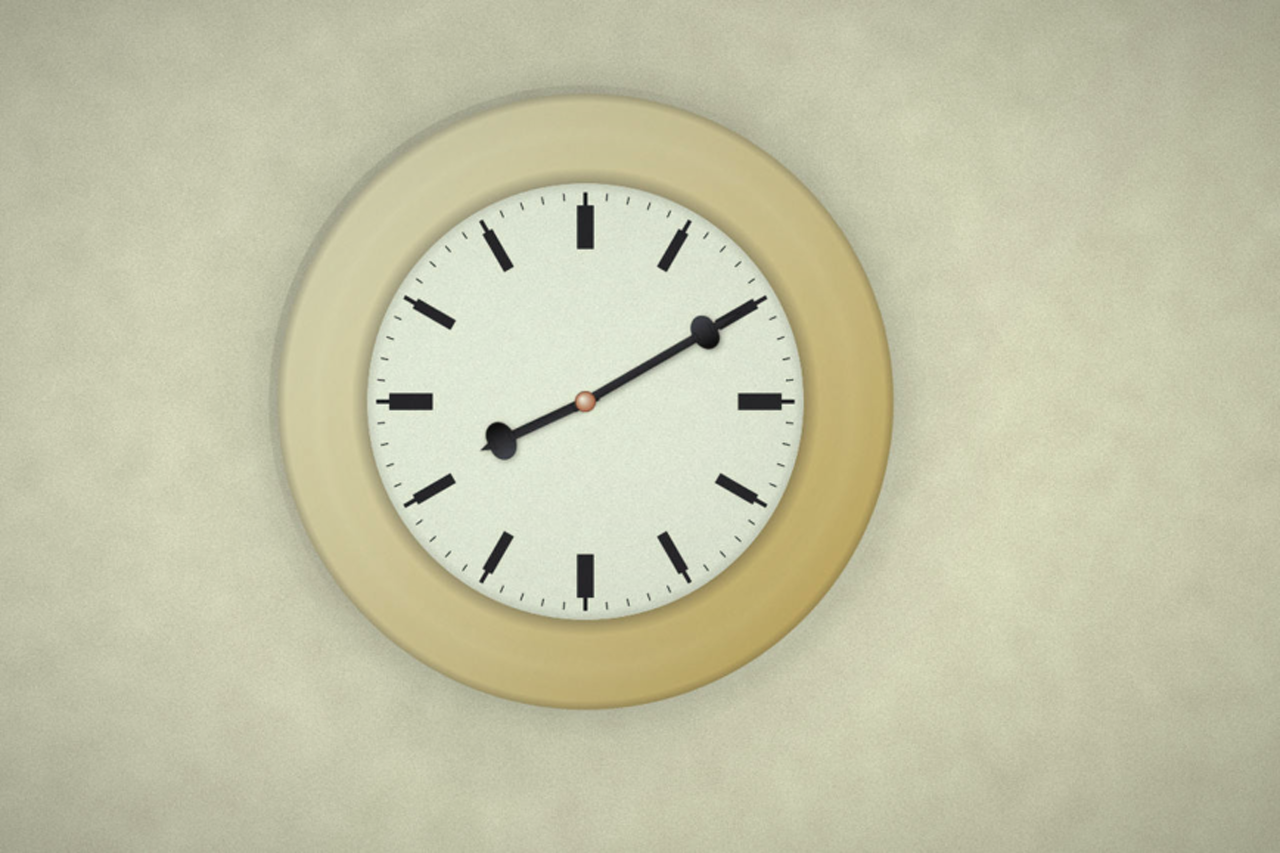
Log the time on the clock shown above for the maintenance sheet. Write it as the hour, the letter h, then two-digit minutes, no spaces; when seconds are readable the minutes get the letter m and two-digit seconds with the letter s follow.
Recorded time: 8h10
